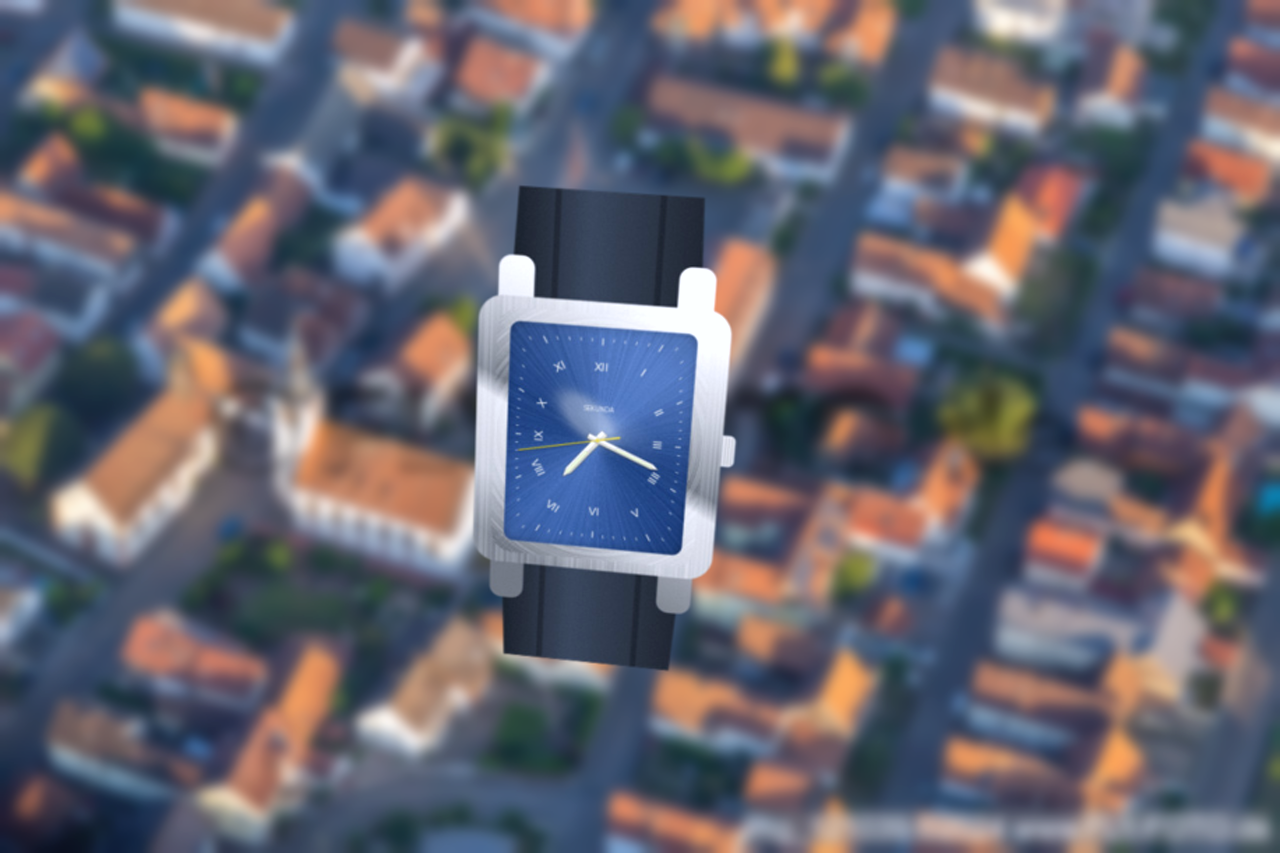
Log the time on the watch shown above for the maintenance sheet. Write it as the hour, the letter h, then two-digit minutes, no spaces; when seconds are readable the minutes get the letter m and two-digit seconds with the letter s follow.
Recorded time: 7h18m43s
